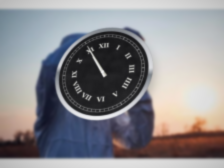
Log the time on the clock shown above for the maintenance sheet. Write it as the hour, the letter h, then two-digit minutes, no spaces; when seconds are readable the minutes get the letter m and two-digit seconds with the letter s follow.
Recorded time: 10h55
